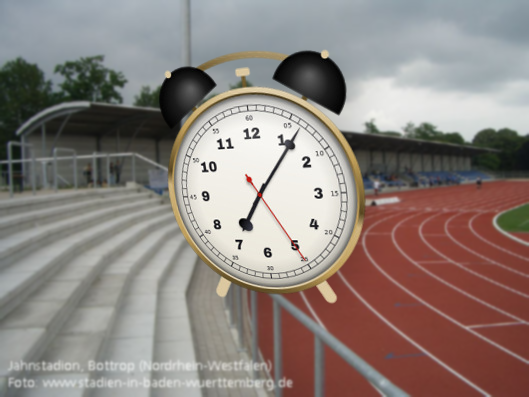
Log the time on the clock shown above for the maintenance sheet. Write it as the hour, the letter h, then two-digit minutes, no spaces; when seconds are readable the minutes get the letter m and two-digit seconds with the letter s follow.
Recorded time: 7h06m25s
